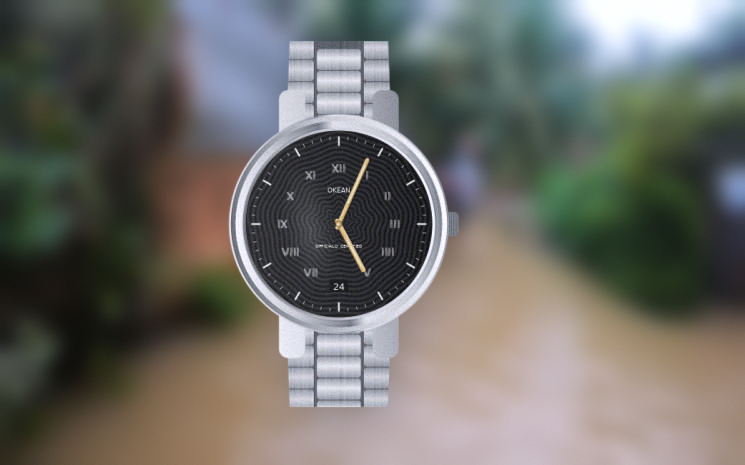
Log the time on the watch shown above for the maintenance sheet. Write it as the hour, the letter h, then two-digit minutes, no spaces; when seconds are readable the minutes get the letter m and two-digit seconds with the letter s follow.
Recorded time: 5h04
